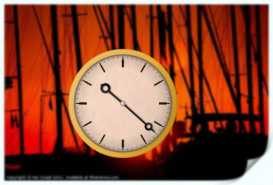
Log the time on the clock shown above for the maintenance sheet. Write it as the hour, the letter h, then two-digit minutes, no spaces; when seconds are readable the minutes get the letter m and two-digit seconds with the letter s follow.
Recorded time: 10h22
